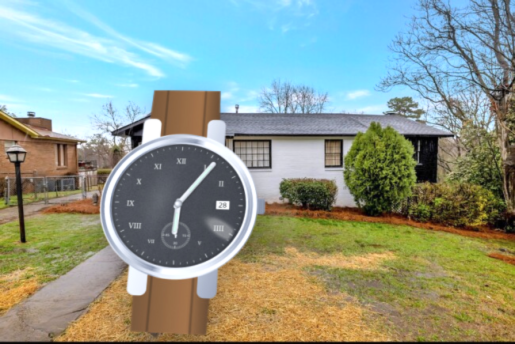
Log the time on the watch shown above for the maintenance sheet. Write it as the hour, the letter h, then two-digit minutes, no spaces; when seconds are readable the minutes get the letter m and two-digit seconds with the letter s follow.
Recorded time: 6h06
